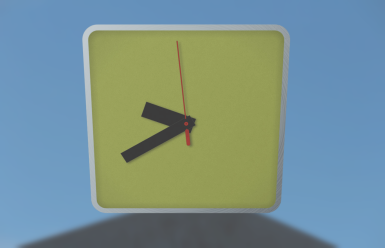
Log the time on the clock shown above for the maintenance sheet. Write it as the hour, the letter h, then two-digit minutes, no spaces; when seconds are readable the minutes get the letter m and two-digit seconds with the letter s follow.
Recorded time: 9h39m59s
